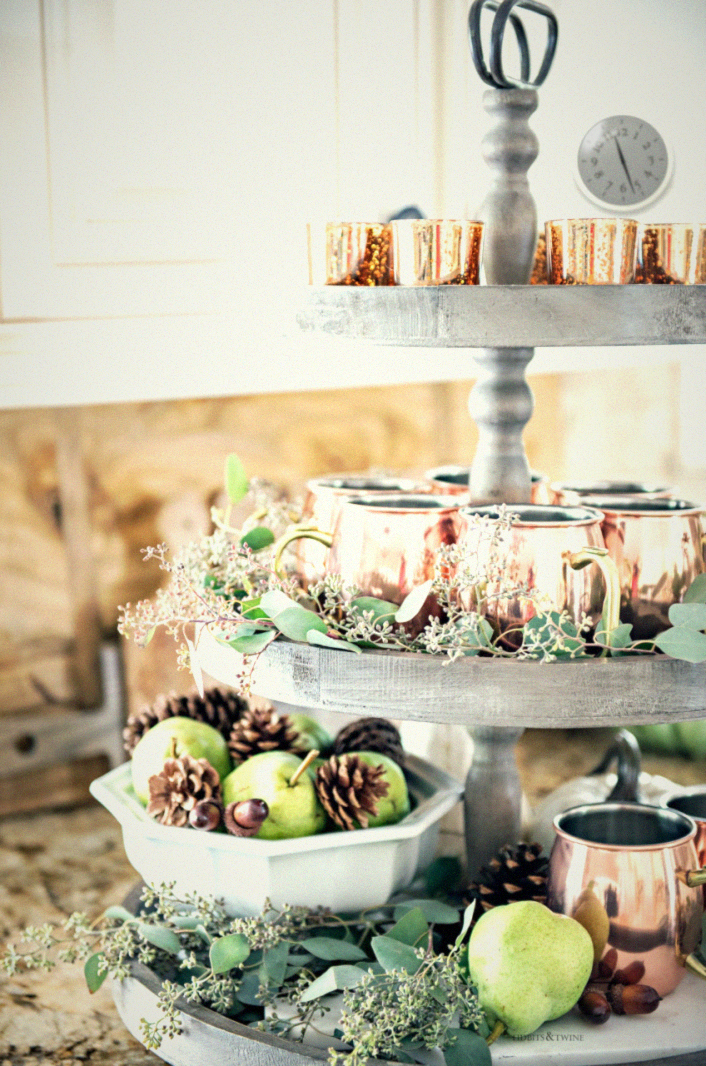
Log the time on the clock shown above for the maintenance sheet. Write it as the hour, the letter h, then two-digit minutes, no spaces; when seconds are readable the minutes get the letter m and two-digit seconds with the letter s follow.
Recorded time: 11h27
